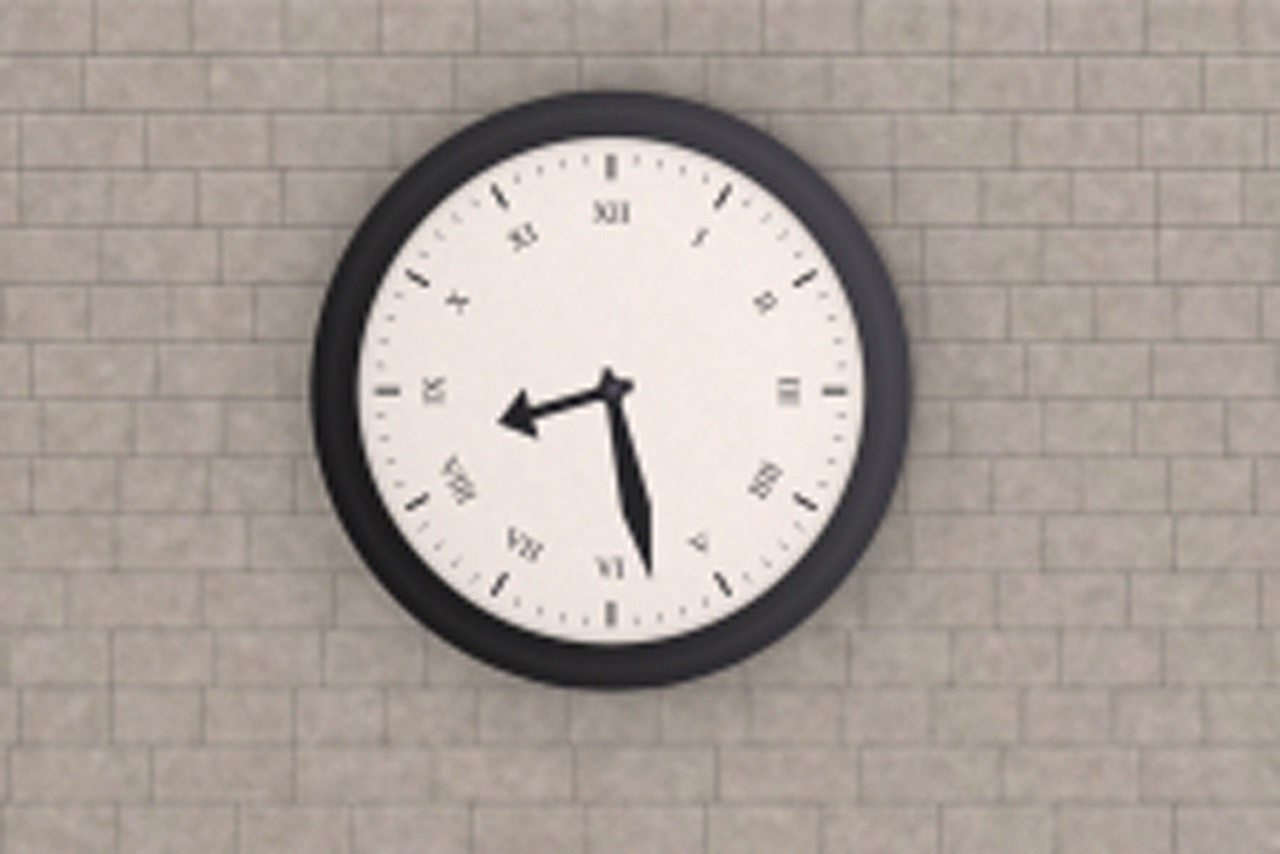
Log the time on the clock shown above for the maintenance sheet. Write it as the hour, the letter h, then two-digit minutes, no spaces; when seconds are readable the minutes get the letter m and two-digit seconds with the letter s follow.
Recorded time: 8h28
